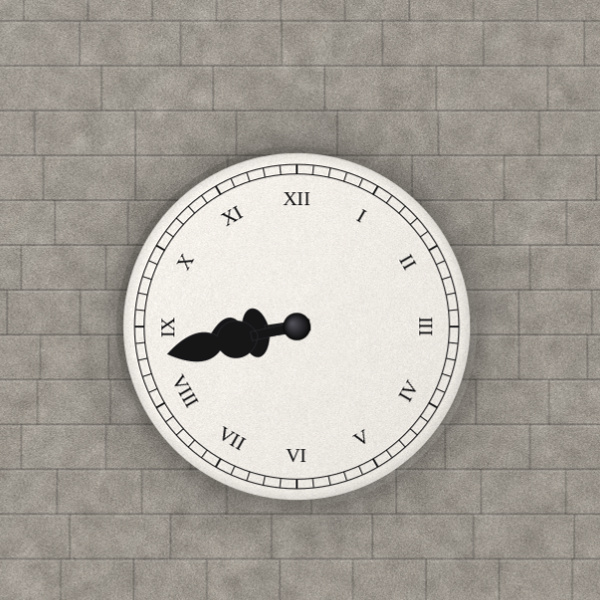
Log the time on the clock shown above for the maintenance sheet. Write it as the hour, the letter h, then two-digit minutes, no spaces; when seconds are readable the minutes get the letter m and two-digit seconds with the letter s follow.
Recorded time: 8h43
